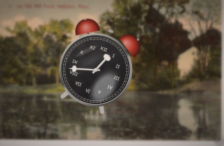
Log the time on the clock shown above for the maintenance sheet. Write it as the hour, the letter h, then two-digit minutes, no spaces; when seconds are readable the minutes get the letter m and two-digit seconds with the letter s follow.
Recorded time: 12h42
